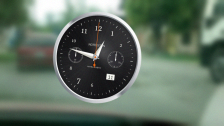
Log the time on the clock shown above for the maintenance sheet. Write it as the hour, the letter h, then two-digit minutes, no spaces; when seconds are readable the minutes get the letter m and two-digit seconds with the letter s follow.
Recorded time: 12h47
